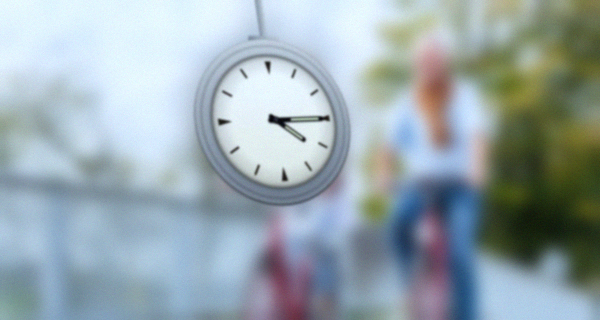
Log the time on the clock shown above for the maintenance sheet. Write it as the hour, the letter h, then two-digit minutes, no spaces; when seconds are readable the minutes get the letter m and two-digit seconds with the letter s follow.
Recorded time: 4h15
